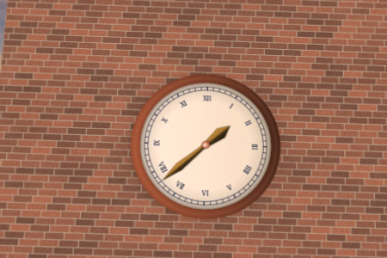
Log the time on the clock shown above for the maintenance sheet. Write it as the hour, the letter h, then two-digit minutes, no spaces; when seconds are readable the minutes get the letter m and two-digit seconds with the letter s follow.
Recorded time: 1h38
